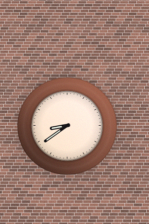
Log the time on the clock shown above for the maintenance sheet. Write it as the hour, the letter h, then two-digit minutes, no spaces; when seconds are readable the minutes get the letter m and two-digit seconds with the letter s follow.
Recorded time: 8h39
